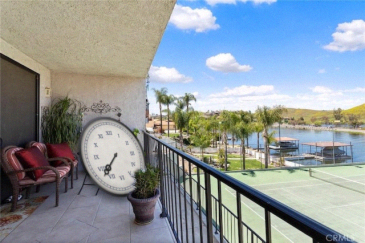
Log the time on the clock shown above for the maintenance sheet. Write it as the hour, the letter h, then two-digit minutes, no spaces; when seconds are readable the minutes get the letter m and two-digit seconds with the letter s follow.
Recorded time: 7h38
